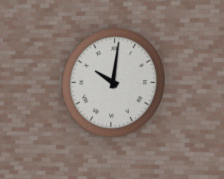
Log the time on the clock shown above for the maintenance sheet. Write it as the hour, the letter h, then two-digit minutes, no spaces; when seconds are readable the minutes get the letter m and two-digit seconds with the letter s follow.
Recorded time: 10h01
